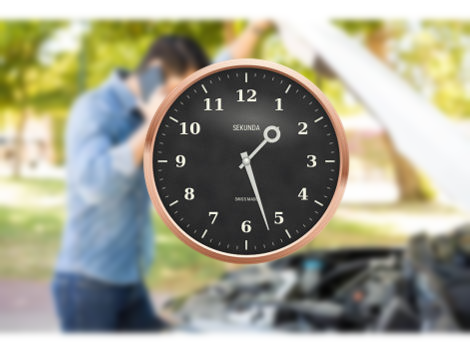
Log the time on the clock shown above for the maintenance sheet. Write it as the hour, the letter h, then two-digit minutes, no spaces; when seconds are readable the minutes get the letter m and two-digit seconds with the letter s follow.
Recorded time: 1h27
